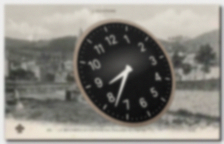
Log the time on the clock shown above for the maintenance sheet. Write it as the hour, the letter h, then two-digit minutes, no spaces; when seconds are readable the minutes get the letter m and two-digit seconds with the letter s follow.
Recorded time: 8h38
